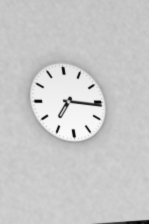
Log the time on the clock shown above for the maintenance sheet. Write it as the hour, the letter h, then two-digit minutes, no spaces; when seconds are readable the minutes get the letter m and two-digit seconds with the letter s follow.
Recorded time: 7h16
